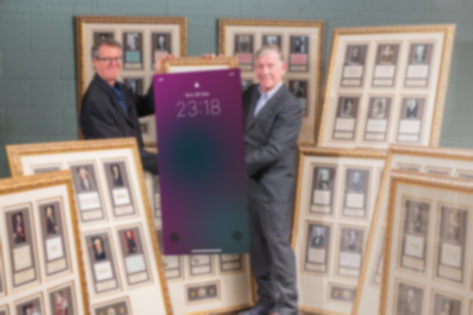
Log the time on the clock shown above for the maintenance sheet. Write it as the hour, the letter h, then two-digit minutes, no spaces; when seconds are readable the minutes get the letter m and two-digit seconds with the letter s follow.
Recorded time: 23h18
